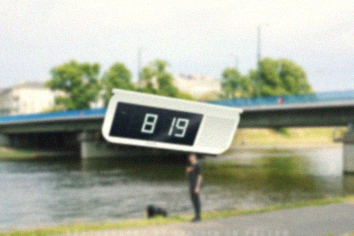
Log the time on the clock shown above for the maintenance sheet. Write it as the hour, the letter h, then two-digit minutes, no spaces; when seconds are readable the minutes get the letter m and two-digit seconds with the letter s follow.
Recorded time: 8h19
